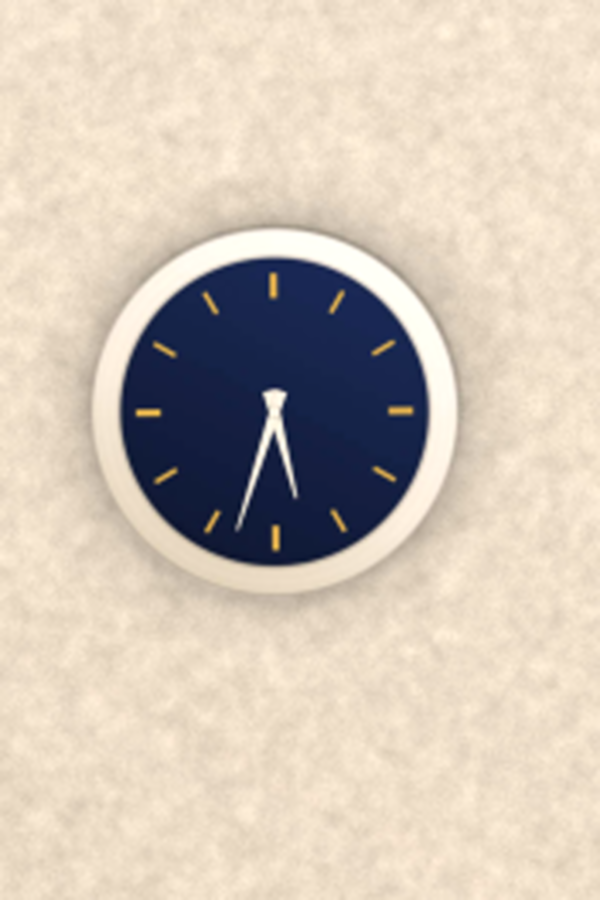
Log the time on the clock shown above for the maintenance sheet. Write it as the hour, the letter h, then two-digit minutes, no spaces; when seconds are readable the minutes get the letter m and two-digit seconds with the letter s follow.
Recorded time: 5h33
